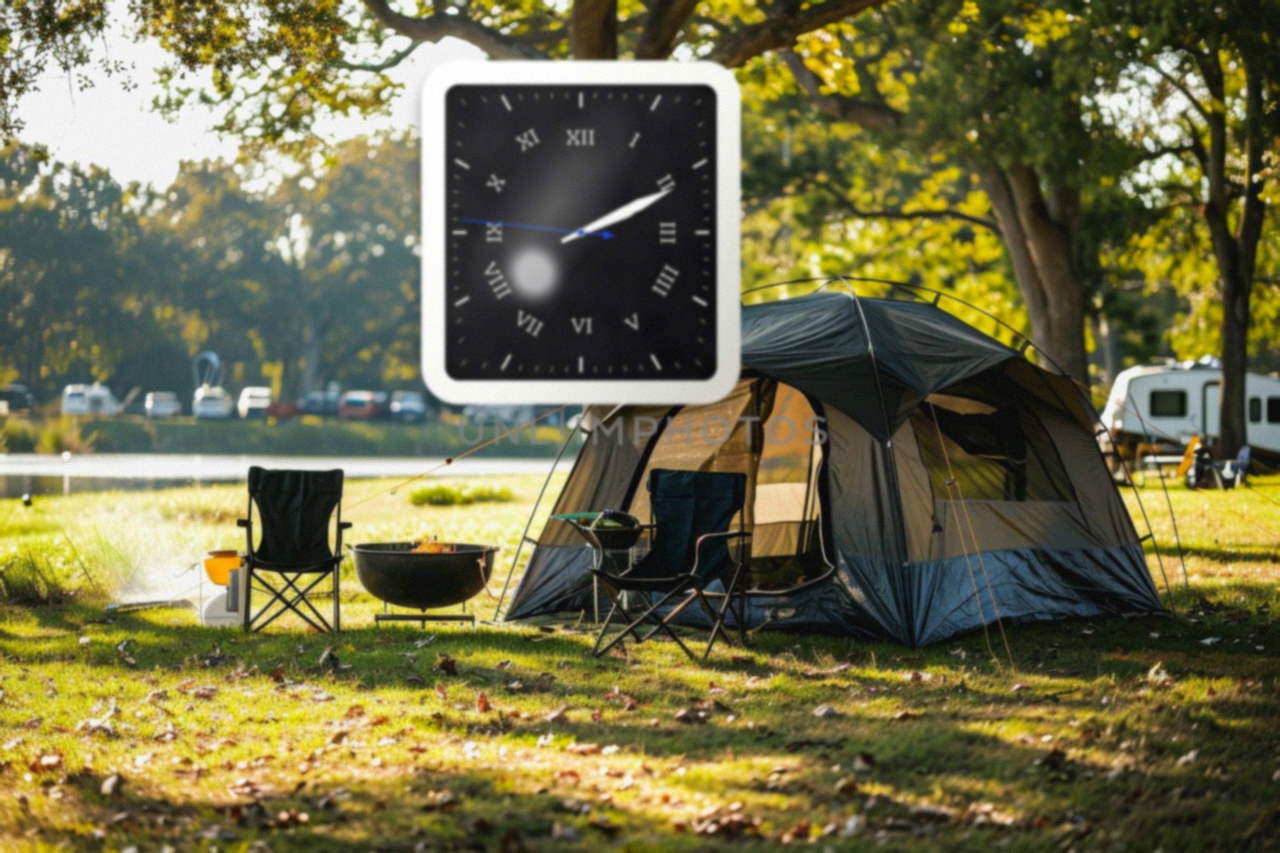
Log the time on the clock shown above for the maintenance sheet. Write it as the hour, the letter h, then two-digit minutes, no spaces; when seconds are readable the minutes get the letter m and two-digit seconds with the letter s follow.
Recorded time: 2h10m46s
